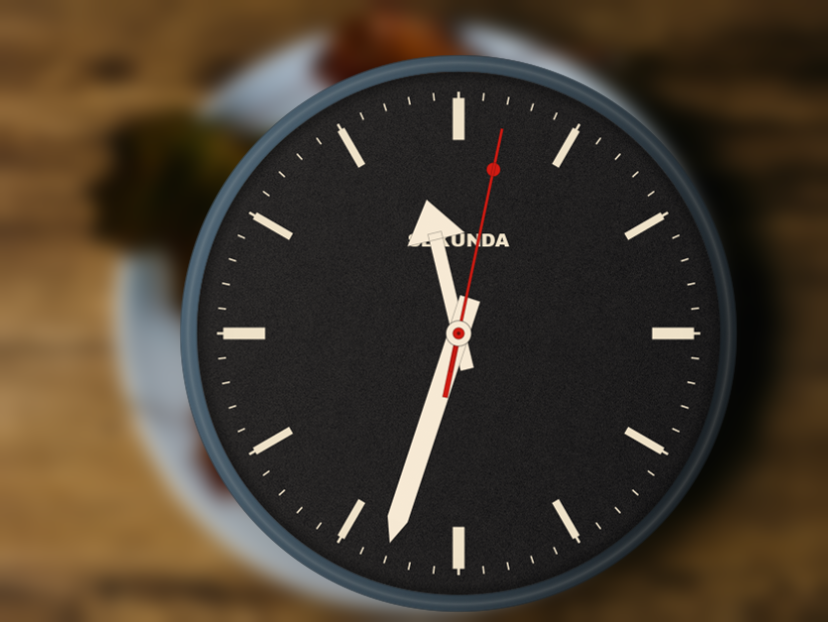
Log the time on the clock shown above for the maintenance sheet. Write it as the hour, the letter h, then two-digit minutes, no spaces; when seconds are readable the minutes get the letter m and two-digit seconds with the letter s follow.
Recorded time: 11h33m02s
